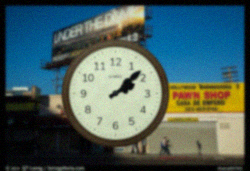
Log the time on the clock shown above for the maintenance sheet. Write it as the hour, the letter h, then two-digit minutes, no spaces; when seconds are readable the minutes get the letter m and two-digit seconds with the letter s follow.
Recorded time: 2h08
